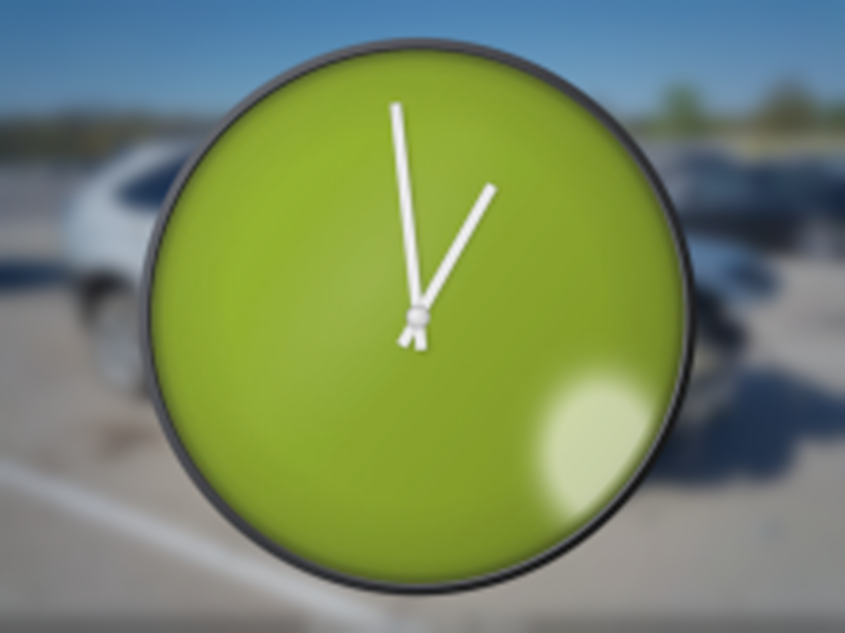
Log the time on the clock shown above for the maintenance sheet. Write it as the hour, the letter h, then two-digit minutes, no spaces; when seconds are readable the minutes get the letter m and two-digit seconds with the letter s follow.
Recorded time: 12h59
